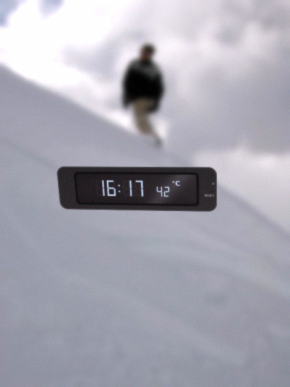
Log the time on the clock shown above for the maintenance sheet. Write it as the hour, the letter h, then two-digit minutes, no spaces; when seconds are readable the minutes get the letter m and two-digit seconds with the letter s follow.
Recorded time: 16h17
